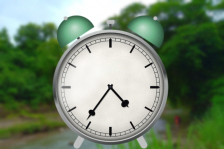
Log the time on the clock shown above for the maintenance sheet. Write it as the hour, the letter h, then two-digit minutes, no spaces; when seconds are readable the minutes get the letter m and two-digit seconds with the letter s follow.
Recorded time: 4h36
